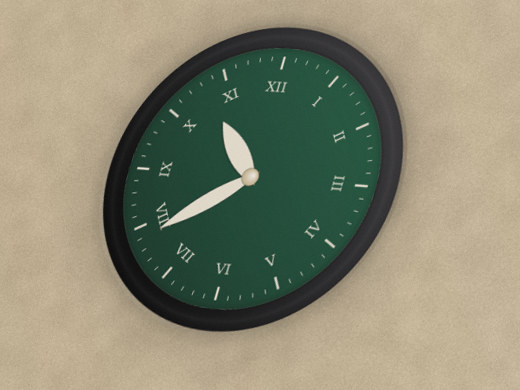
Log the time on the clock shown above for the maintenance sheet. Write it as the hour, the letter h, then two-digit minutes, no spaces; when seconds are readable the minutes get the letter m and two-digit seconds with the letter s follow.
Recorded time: 10h39
